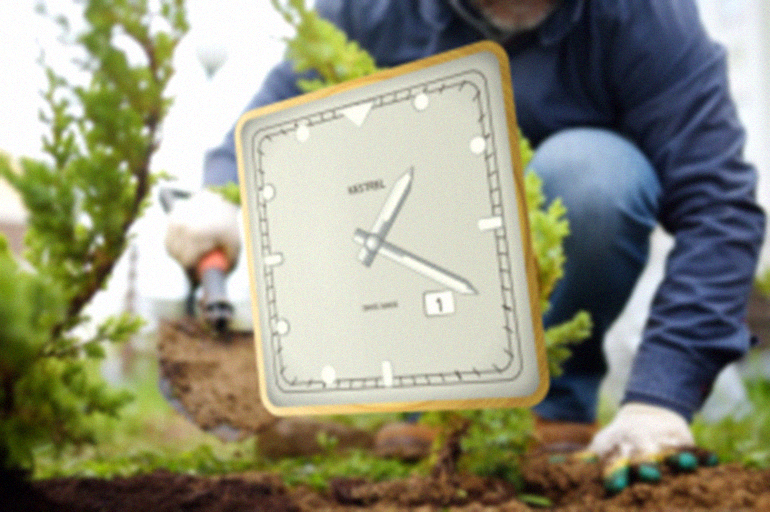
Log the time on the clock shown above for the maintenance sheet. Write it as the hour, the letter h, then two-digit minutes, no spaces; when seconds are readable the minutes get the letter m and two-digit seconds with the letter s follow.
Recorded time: 1h20
